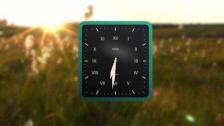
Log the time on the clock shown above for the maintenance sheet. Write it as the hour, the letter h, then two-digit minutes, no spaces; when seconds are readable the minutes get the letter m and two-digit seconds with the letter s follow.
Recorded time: 6h31
